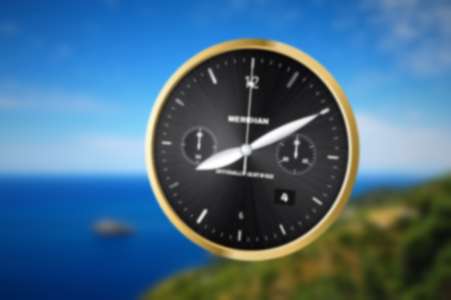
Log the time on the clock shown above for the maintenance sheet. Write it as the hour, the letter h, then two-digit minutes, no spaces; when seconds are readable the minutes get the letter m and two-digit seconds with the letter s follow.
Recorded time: 8h10
